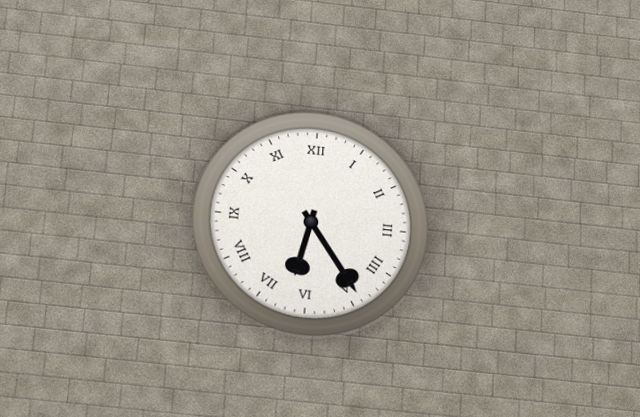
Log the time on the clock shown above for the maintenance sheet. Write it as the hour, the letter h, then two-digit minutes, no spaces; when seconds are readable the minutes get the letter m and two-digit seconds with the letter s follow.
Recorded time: 6h24
